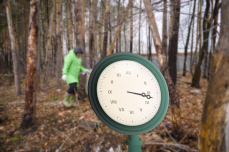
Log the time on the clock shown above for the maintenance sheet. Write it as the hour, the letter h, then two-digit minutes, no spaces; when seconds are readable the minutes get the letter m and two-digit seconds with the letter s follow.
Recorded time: 3h17
